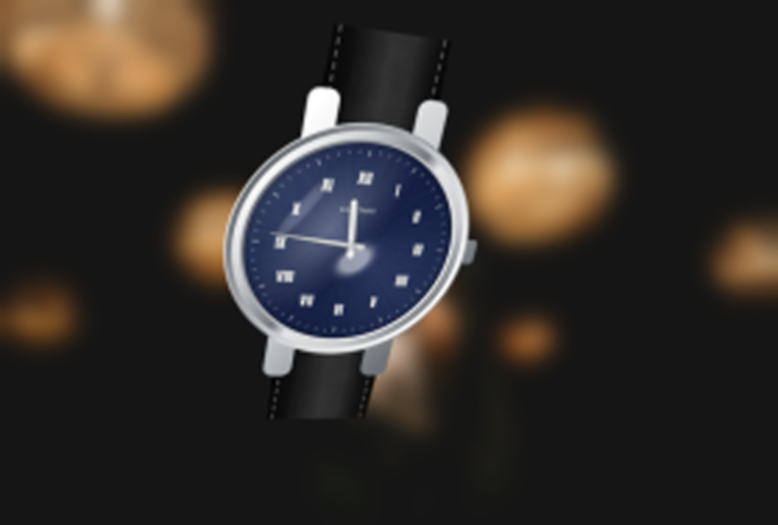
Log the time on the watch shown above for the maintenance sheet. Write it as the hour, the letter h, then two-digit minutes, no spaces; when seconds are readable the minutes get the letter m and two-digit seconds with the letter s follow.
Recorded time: 11h46
